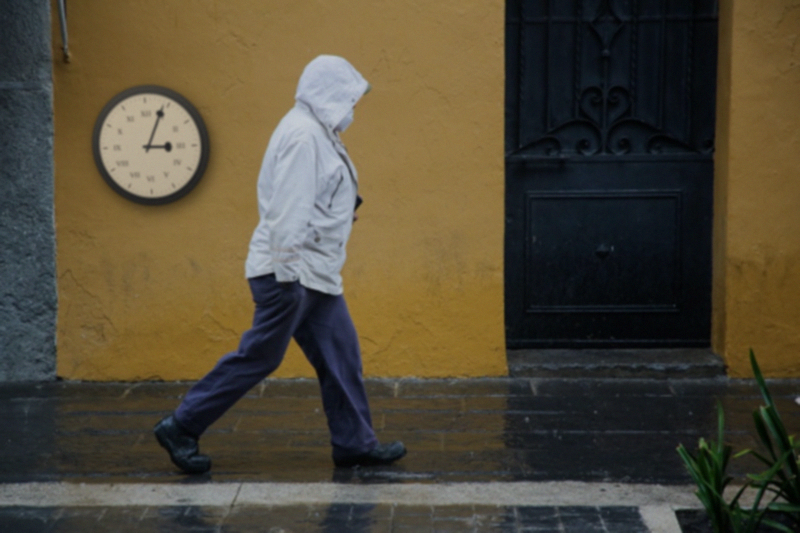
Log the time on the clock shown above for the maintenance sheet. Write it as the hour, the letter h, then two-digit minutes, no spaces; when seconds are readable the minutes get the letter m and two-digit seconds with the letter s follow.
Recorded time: 3h04
